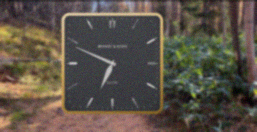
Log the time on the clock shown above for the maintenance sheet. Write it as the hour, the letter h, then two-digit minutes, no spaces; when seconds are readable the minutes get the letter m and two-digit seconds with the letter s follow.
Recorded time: 6h49
